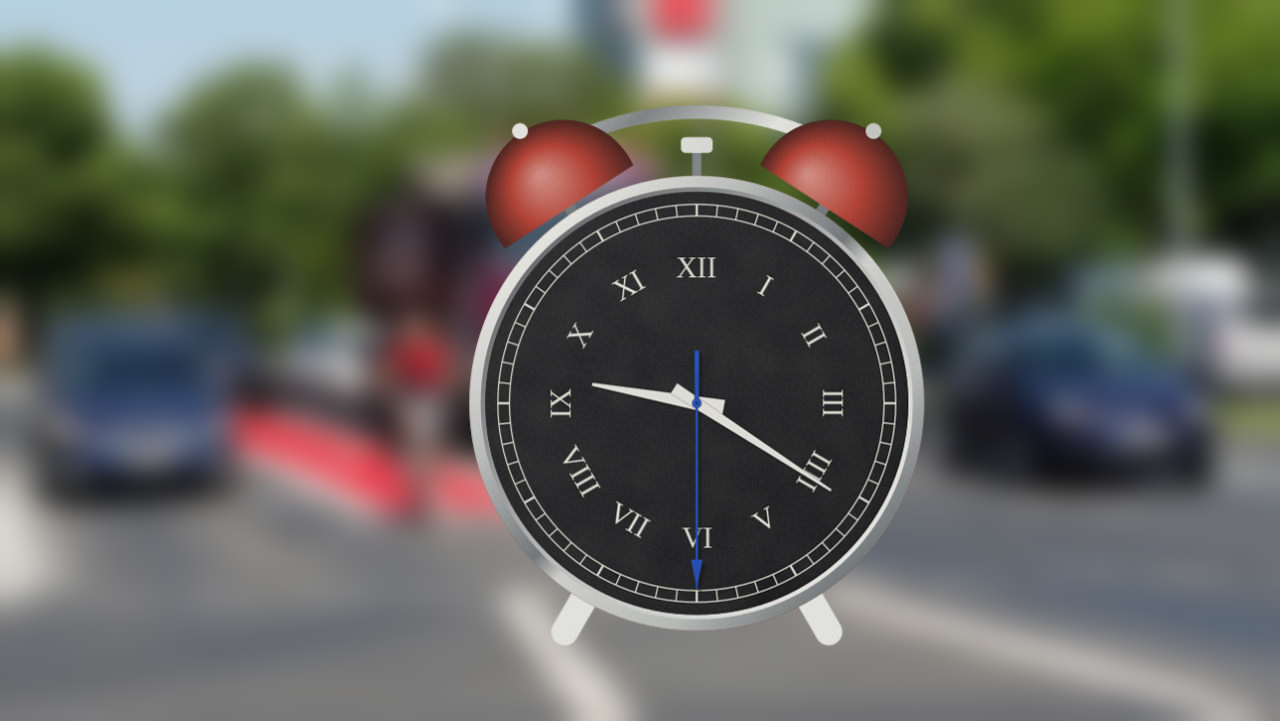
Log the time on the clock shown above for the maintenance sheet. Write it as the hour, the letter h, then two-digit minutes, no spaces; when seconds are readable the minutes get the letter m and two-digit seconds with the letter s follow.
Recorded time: 9h20m30s
